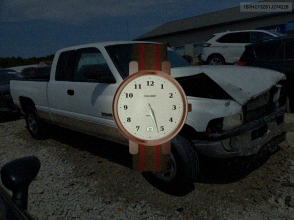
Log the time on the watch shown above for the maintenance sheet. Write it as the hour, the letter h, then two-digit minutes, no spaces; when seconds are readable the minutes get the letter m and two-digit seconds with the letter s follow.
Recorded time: 5h27
